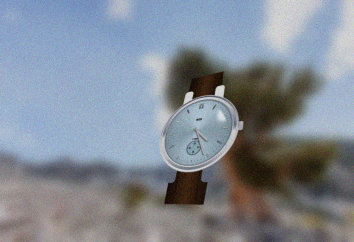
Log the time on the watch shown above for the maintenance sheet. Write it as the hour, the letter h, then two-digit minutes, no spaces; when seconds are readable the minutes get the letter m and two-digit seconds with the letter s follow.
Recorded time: 4h26
